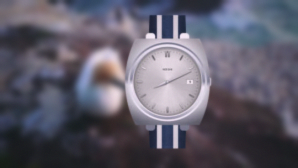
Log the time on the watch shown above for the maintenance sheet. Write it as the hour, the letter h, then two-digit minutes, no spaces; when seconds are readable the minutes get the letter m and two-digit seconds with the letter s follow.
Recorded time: 8h11
